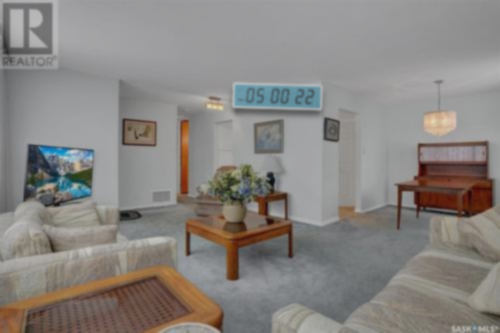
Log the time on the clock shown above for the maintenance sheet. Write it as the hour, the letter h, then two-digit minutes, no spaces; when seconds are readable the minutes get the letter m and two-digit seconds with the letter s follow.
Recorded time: 5h00m22s
